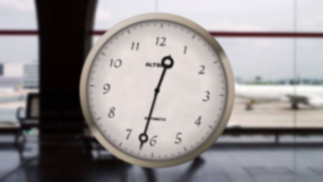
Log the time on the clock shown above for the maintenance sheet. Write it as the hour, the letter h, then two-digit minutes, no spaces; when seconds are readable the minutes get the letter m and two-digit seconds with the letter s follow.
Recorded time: 12h32
